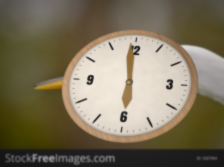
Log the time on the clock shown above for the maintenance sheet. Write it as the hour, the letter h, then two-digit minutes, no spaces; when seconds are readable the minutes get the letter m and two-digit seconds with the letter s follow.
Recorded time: 5h59
